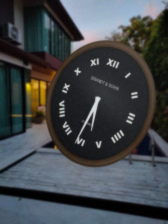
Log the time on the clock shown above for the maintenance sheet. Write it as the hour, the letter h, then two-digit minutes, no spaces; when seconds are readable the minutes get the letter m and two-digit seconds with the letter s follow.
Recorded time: 5h31
